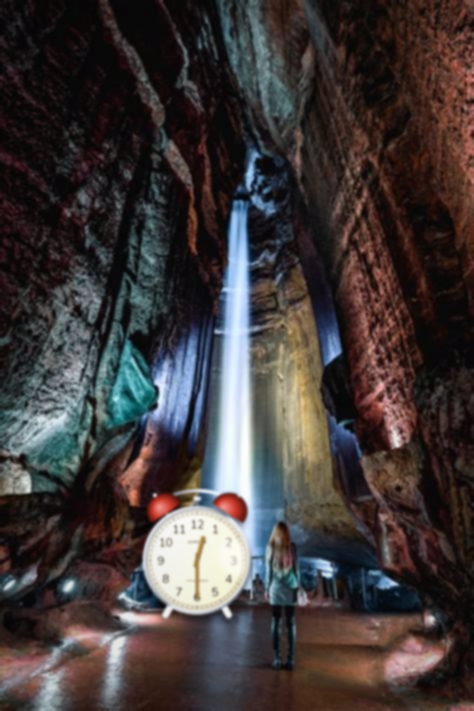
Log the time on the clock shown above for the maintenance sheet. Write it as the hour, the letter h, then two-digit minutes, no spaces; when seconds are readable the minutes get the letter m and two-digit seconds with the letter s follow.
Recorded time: 12h30
